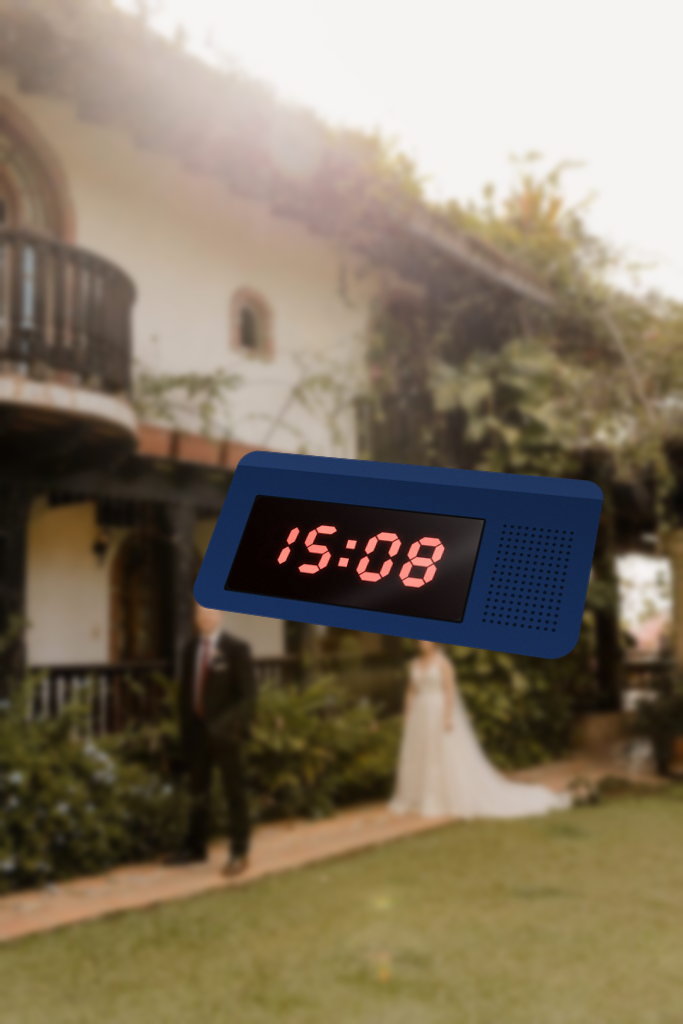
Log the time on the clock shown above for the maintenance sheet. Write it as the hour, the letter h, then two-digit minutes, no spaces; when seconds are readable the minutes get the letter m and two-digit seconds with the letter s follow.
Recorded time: 15h08
